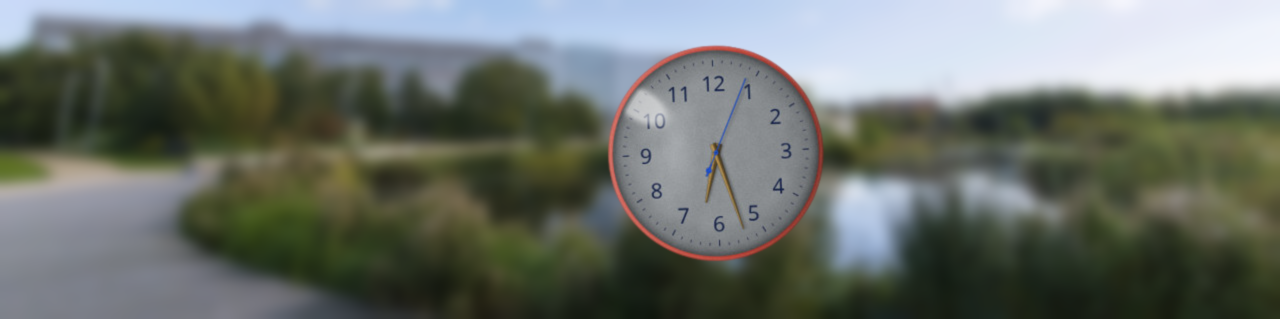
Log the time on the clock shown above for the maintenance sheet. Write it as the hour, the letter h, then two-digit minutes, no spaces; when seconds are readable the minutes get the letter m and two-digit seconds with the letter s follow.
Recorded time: 6h27m04s
